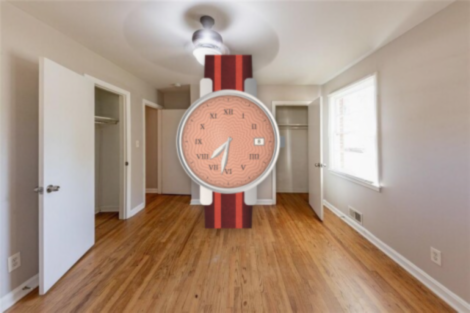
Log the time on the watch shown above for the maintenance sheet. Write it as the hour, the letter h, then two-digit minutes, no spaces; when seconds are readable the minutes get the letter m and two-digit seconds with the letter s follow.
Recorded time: 7h32
